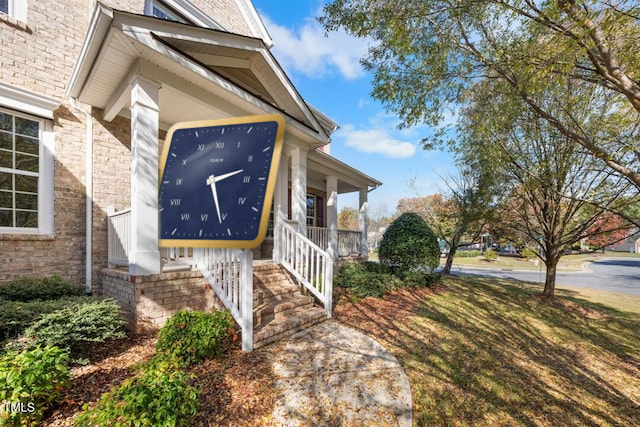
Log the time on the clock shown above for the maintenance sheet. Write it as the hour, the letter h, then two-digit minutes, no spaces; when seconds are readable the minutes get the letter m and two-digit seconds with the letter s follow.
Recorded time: 2h26
